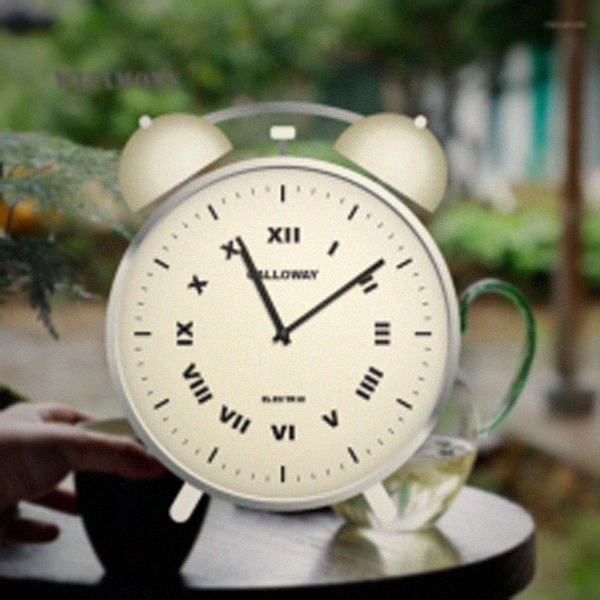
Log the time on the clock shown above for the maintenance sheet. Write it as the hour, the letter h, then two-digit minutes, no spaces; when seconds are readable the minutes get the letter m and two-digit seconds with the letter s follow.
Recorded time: 11h09
